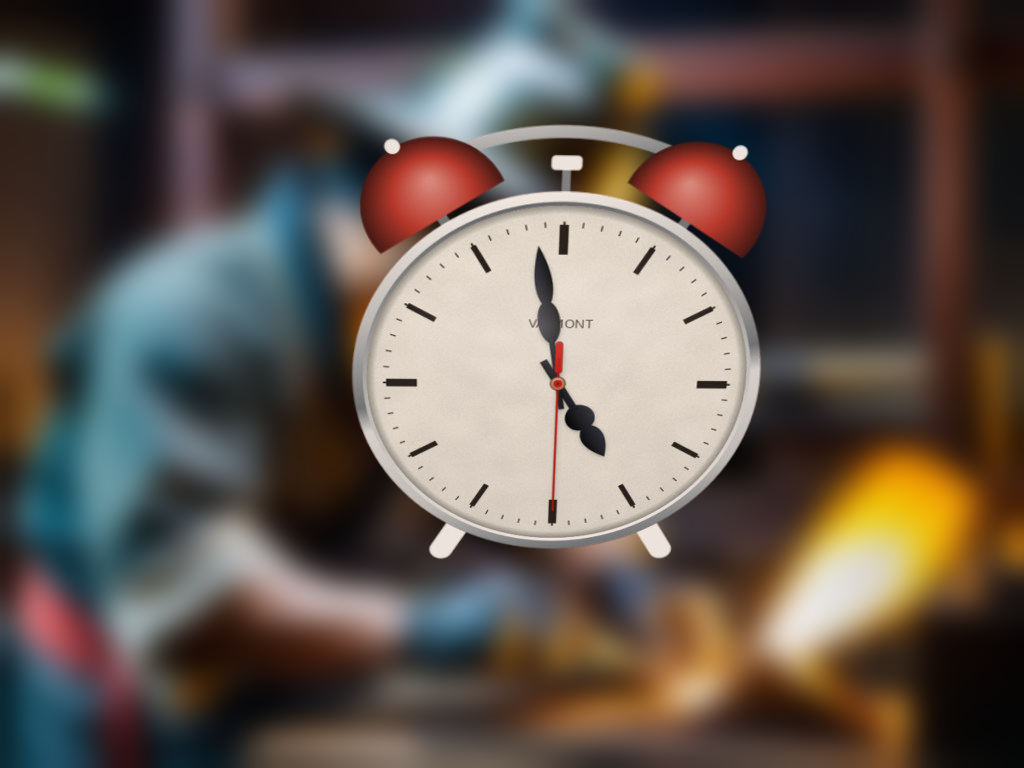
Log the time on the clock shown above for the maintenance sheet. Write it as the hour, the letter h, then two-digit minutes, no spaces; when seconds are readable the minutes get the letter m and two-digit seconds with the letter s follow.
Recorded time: 4h58m30s
